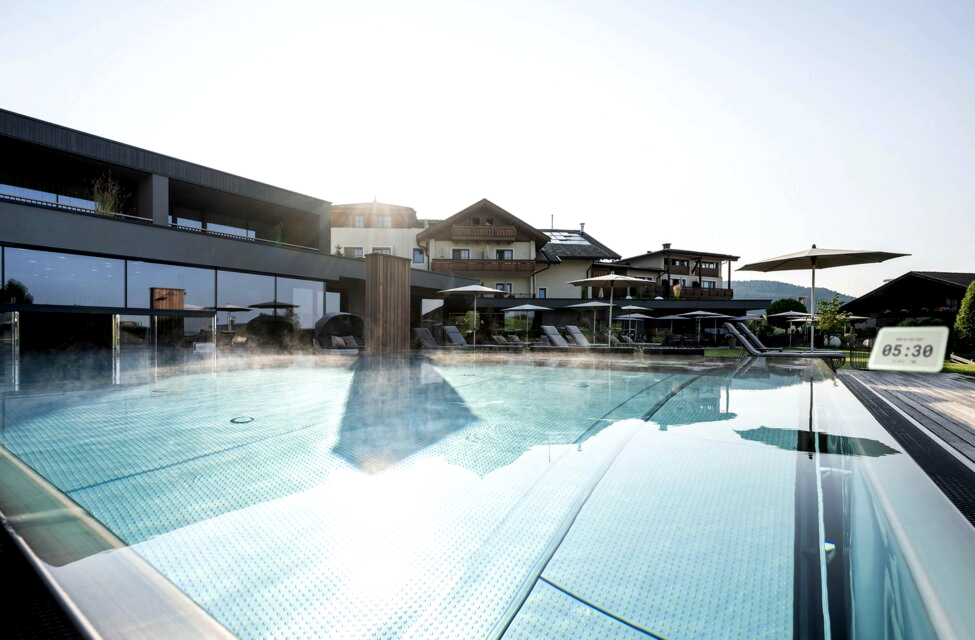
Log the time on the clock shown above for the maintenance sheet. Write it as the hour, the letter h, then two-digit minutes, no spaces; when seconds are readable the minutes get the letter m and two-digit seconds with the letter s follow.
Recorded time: 5h30
